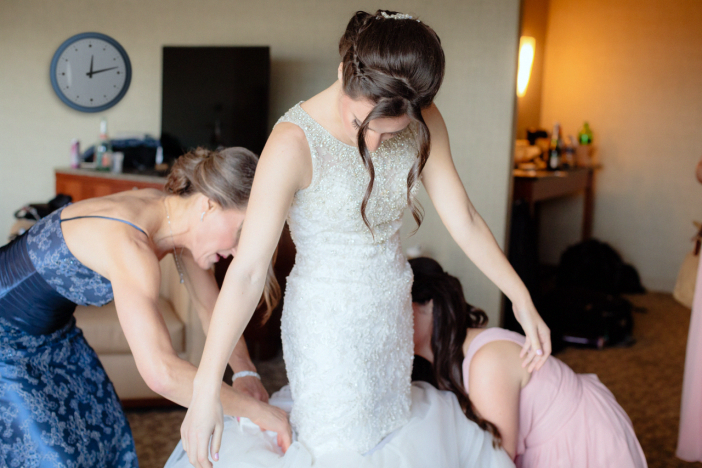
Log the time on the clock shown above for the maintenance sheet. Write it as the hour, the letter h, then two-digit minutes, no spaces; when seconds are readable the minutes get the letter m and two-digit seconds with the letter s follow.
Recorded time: 12h13
